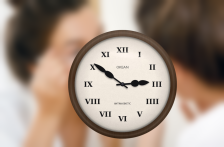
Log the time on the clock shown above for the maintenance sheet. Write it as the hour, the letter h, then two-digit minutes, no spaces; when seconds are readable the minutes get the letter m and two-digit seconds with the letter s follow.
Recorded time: 2h51
